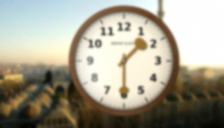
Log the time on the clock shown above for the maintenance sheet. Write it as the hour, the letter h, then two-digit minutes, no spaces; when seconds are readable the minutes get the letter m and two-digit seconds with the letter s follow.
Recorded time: 1h30
